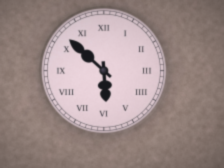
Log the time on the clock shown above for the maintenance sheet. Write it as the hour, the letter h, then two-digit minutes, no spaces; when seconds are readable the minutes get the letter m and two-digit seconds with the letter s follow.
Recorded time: 5h52
